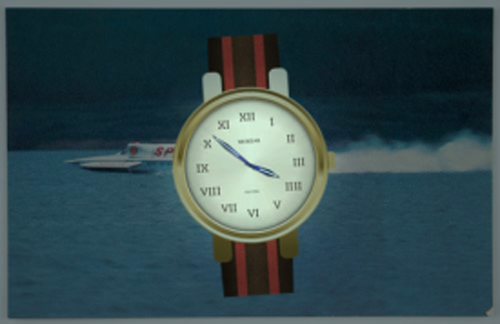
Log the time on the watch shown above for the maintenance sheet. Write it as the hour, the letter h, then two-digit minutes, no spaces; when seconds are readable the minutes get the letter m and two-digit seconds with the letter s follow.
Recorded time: 3h52
